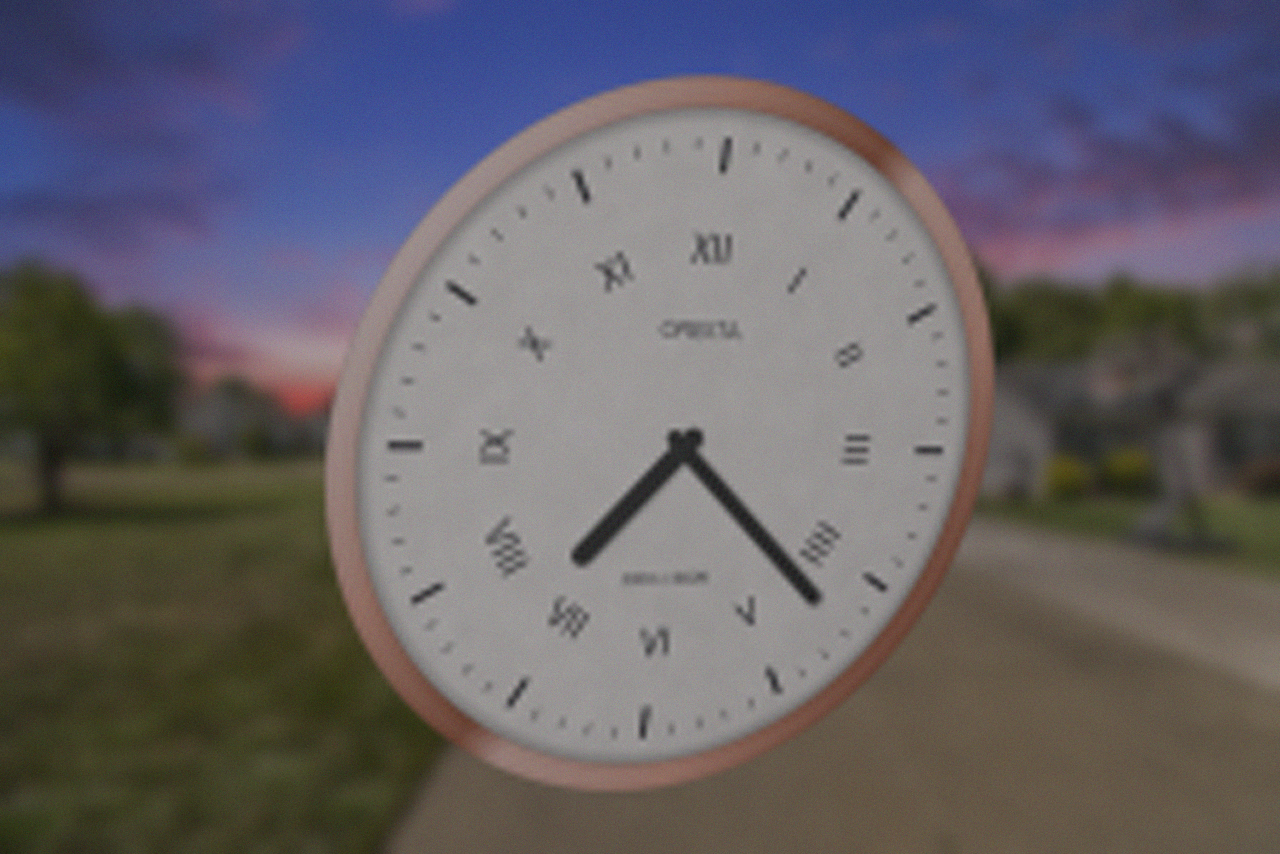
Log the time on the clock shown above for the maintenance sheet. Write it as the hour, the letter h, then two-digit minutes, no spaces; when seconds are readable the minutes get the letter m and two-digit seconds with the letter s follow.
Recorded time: 7h22
